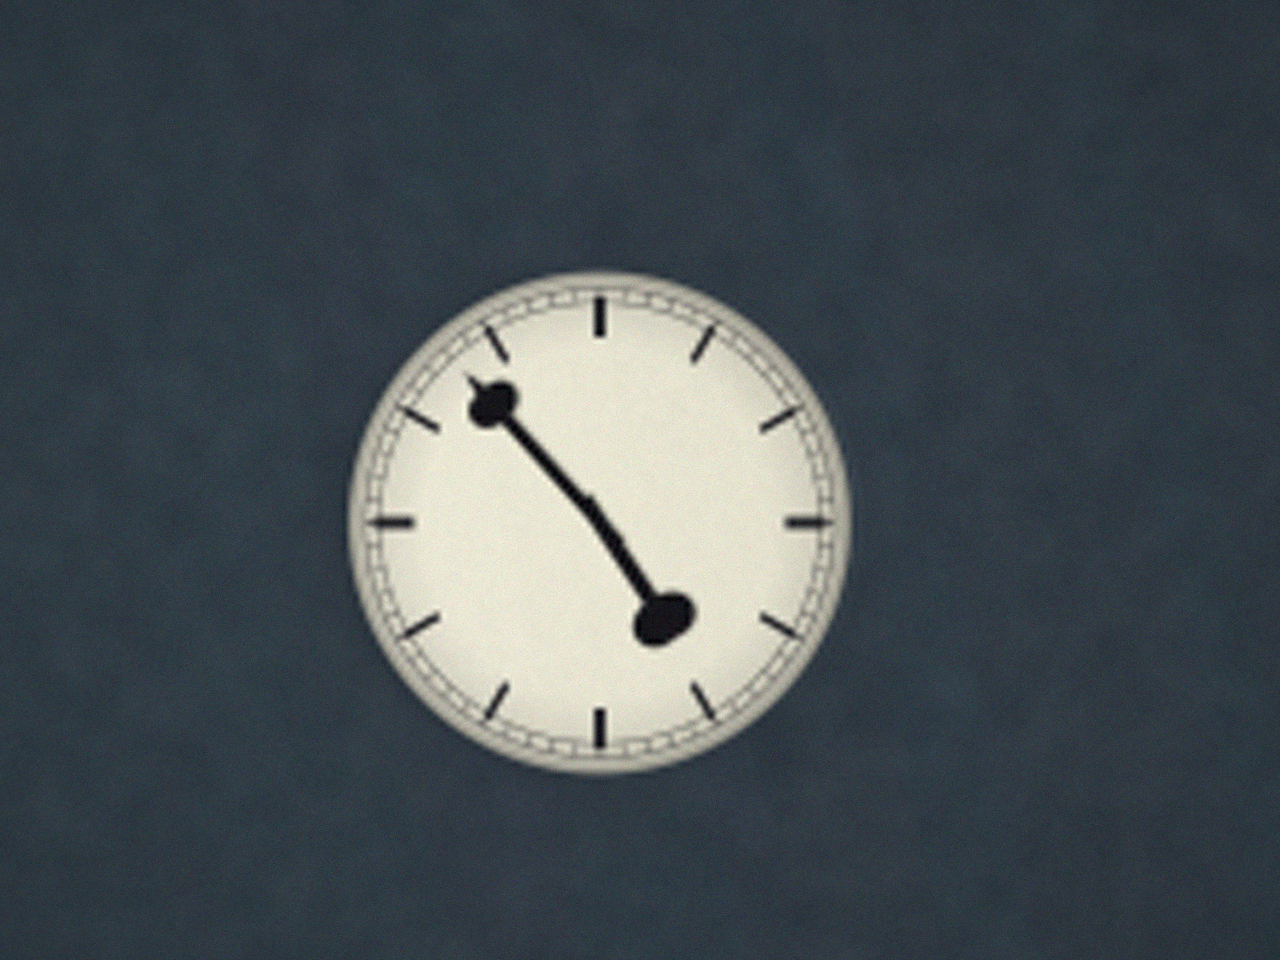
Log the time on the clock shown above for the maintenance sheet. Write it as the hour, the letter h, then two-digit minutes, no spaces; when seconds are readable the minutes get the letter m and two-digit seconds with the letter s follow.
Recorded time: 4h53
